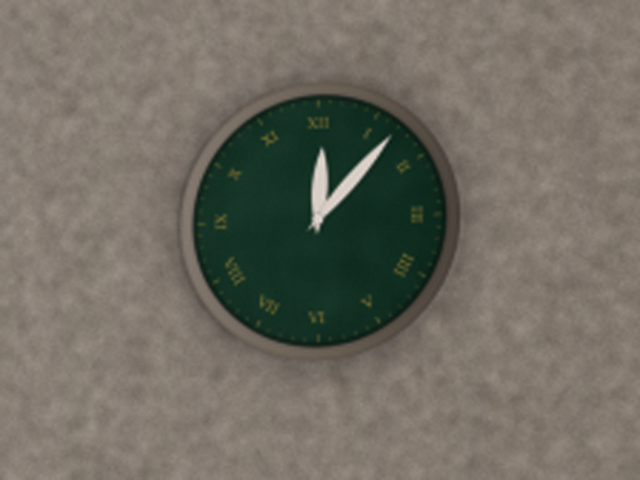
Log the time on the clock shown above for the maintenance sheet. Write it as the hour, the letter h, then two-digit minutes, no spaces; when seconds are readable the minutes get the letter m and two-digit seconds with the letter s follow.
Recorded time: 12h07
